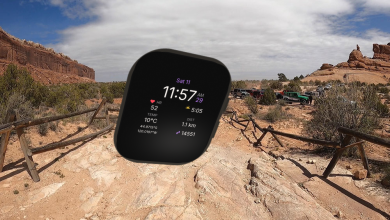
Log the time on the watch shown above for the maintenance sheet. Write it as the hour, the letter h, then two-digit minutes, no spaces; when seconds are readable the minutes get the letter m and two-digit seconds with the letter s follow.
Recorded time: 11h57
